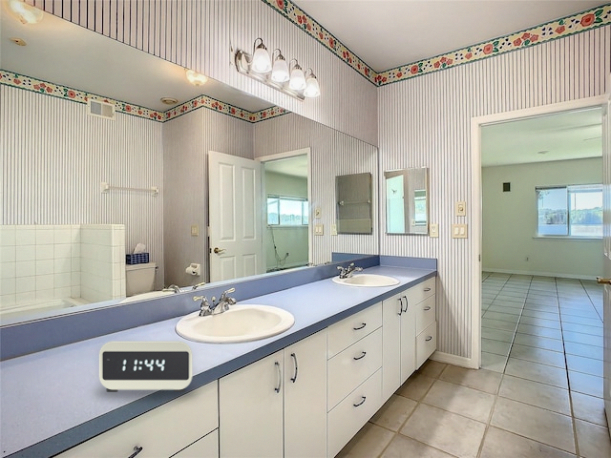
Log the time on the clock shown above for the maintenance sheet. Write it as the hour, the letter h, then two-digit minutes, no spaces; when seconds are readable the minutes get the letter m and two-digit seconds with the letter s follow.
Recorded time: 11h44
